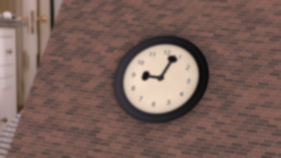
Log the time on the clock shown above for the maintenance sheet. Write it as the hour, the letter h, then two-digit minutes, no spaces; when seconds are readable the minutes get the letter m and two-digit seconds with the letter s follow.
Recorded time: 9h03
